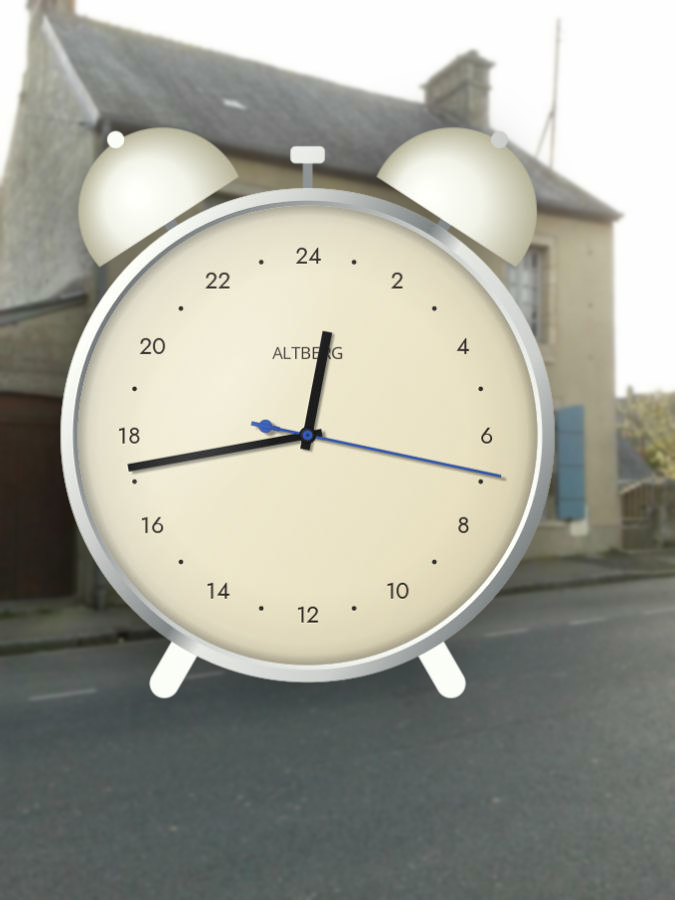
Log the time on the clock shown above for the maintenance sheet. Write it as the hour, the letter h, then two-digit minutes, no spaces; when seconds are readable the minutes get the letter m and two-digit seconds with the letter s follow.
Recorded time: 0h43m17s
